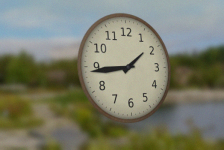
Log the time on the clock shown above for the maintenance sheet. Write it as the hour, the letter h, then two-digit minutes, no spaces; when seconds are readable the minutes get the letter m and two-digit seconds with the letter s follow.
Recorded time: 1h44
